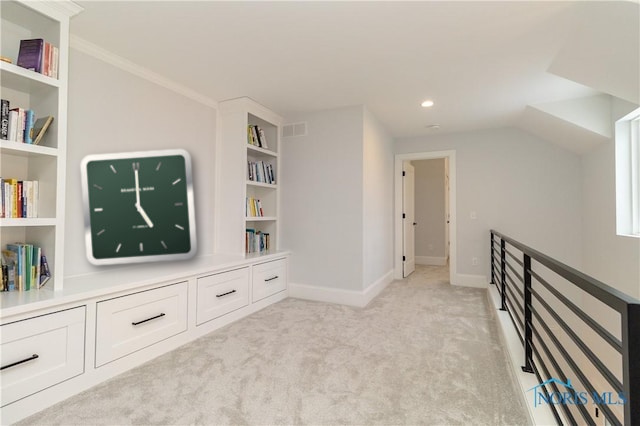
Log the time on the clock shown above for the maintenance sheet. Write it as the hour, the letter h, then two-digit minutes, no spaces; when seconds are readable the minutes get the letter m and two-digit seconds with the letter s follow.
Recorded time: 5h00
